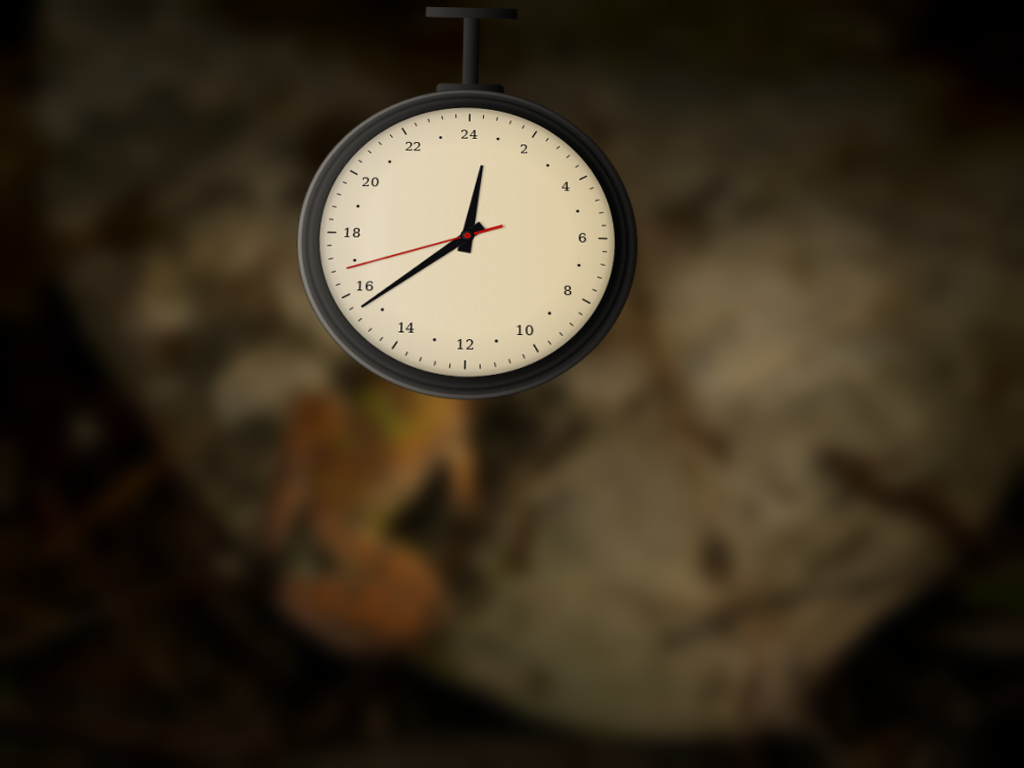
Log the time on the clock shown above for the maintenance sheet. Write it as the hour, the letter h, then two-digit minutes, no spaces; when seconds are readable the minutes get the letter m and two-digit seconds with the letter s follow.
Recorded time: 0h38m42s
